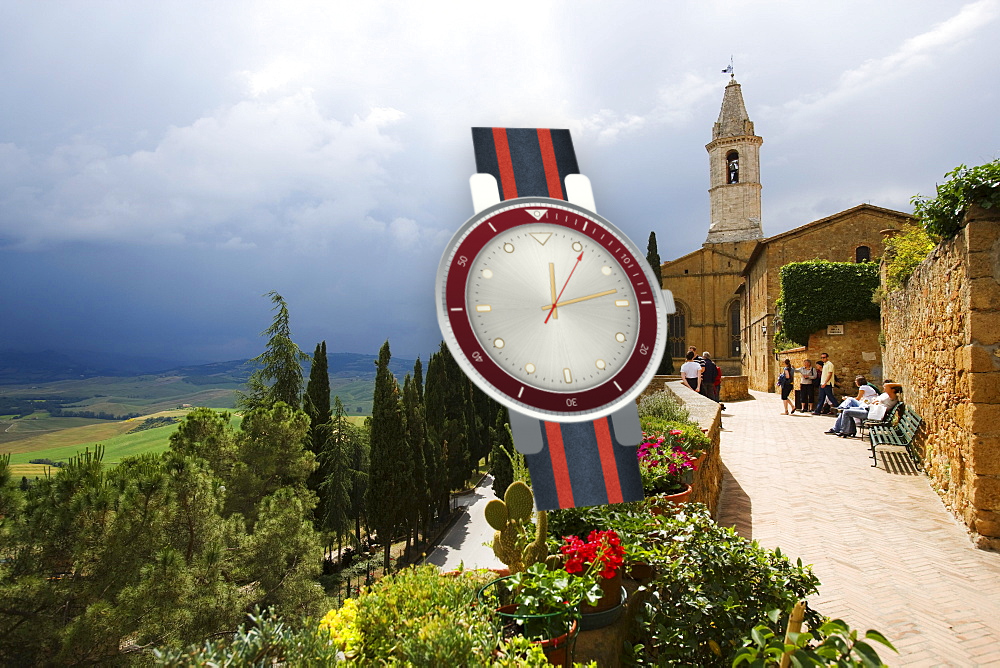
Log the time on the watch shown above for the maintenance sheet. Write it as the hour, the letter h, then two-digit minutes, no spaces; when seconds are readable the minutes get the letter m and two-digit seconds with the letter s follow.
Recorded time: 12h13m06s
